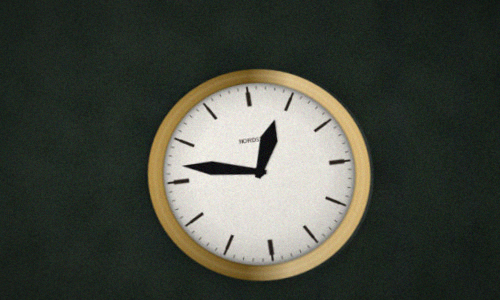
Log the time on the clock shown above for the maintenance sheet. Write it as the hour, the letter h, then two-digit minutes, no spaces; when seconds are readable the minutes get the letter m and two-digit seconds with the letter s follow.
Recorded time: 12h47
